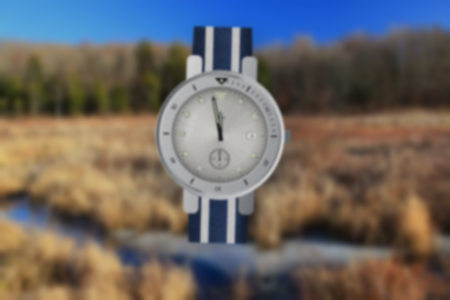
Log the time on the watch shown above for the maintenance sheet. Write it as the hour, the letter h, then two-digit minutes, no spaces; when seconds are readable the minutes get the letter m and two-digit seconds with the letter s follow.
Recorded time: 11h58
